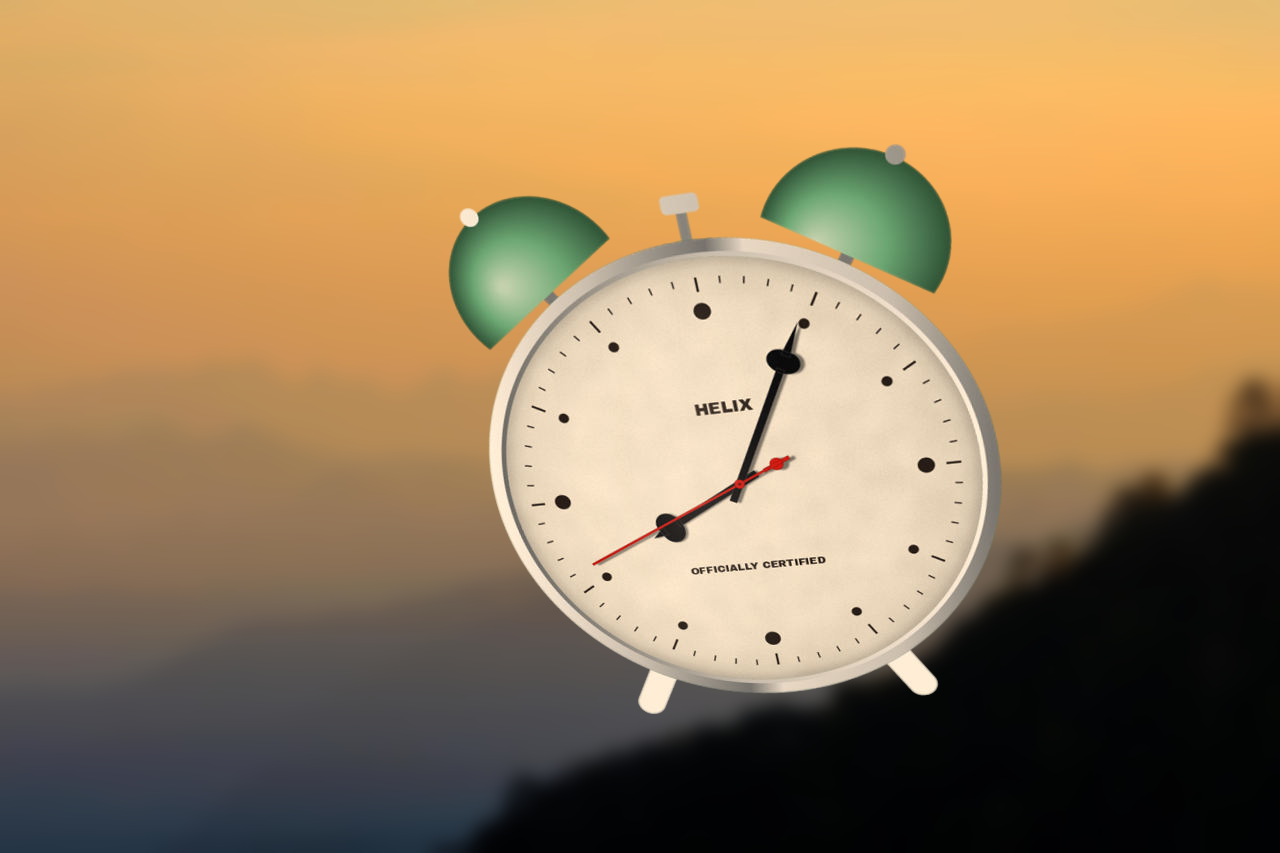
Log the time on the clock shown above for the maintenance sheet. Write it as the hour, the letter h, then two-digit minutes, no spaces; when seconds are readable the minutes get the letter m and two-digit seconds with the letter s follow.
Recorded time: 8h04m41s
